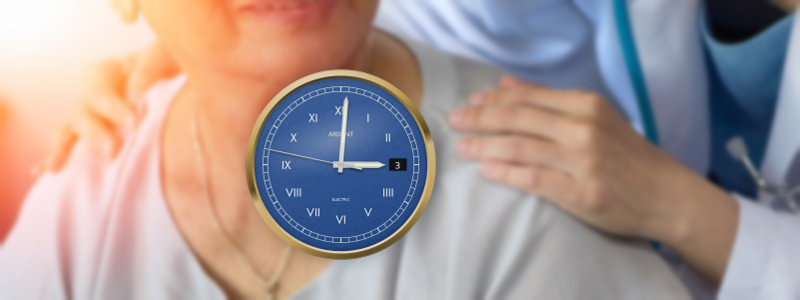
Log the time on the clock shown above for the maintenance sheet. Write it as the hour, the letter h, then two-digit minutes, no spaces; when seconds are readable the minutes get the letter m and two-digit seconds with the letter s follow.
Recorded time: 3h00m47s
